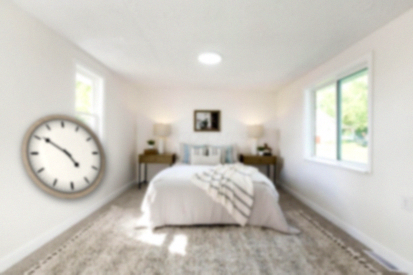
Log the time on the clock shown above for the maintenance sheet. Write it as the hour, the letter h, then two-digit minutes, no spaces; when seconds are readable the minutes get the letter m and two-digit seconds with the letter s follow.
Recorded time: 4h51
